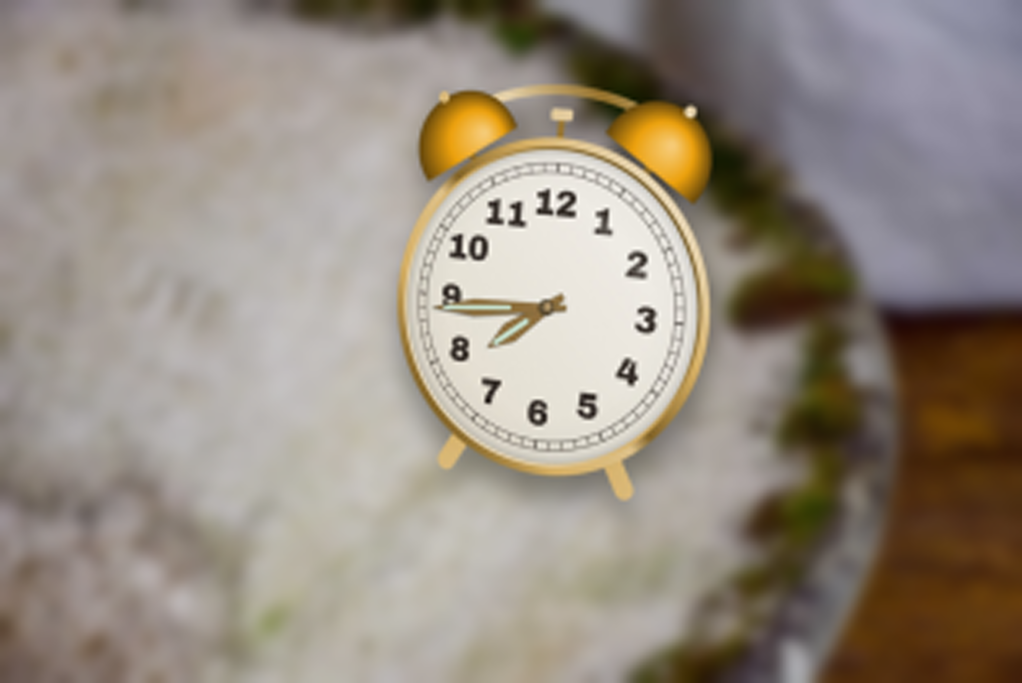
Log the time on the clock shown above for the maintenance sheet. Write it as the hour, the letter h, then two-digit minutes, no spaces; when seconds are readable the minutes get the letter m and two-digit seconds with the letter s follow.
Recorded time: 7h44
